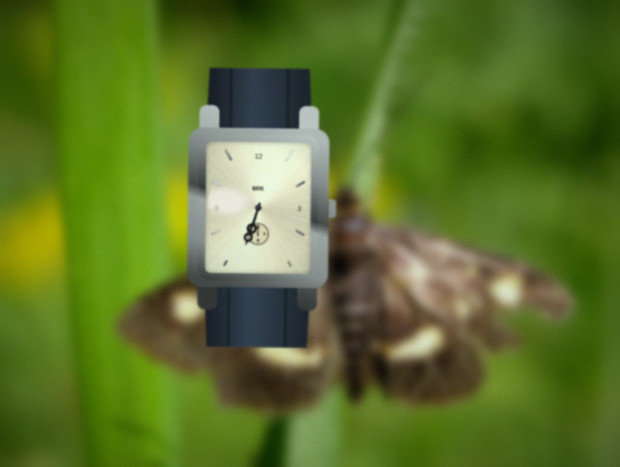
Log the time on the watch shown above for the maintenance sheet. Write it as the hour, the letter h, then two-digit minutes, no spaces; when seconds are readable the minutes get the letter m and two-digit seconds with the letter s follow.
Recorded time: 6h33
